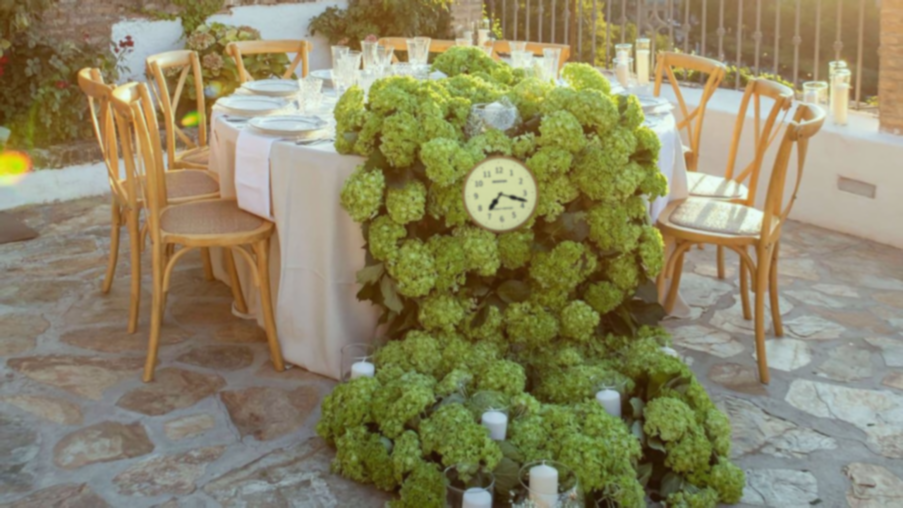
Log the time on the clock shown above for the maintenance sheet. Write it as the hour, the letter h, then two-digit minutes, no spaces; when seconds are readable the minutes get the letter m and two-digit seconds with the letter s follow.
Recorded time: 7h18
